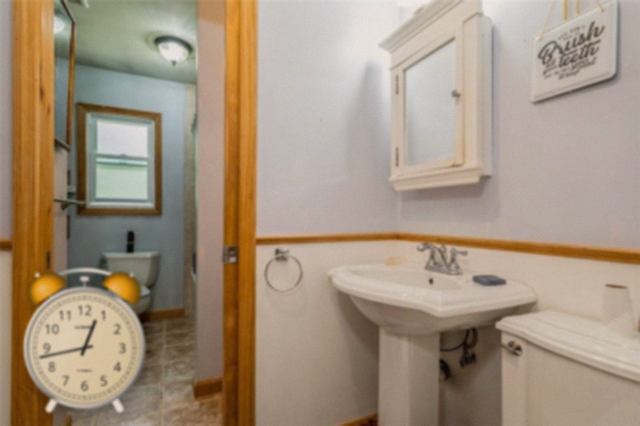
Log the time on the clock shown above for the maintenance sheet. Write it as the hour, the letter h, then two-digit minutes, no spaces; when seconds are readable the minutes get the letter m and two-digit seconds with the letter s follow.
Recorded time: 12h43
